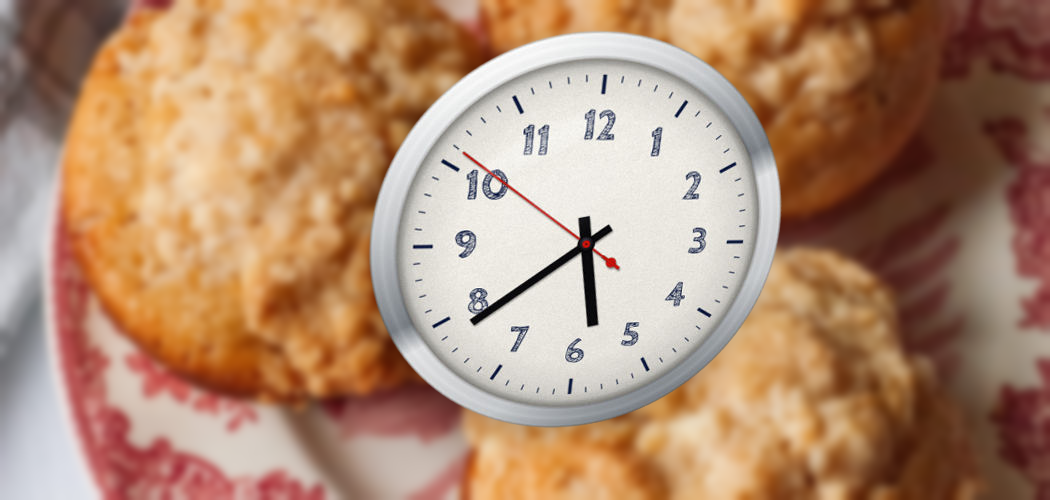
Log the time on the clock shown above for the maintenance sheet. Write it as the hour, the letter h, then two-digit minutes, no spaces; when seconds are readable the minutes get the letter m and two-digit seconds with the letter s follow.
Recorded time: 5h38m51s
